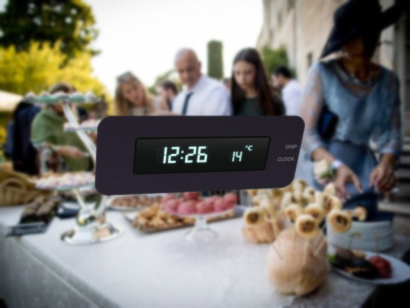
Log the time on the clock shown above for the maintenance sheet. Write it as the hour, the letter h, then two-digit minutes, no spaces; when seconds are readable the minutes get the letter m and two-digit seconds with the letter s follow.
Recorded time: 12h26
